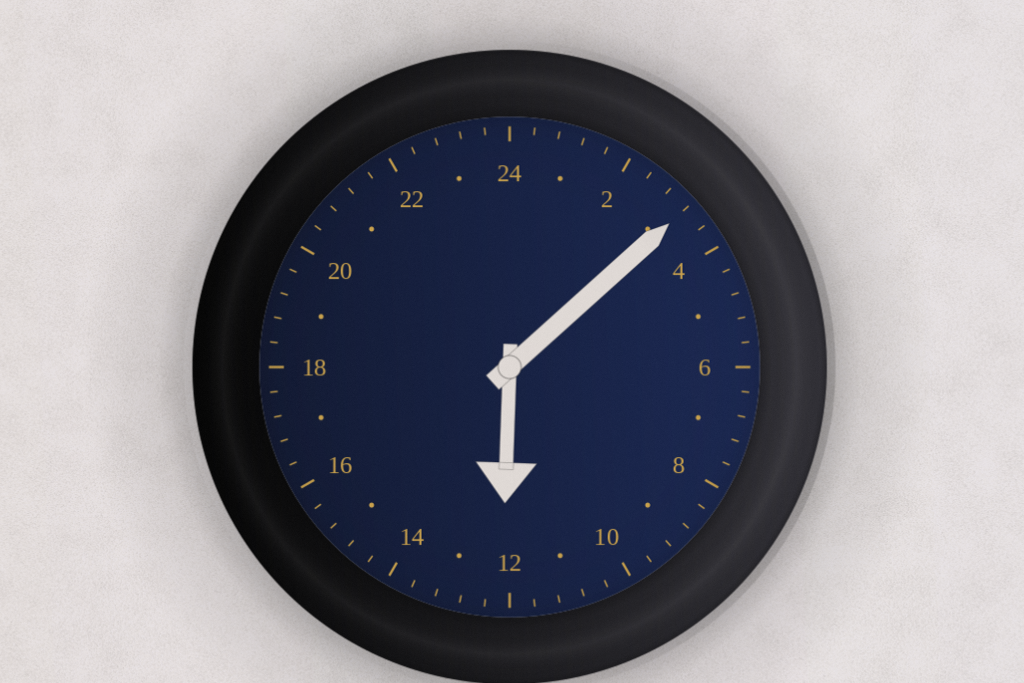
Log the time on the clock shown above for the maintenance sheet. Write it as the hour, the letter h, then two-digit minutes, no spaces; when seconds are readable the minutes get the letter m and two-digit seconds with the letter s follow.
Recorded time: 12h08
